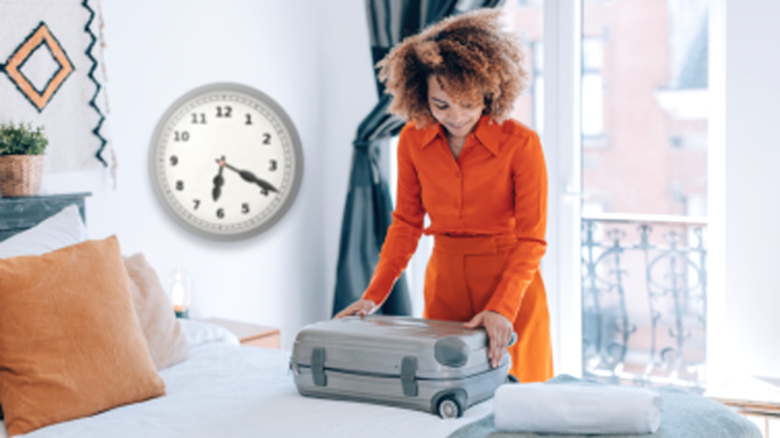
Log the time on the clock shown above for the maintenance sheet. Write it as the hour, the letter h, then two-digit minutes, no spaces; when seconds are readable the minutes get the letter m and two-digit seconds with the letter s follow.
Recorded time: 6h19
